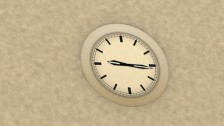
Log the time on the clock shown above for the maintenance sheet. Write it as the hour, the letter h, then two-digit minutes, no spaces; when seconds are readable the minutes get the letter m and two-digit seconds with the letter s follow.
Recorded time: 9h16
